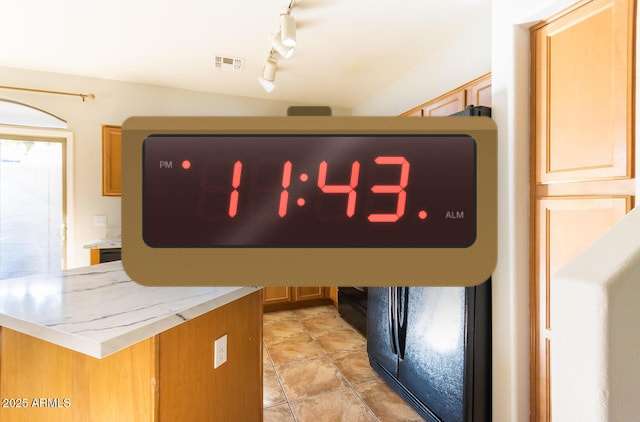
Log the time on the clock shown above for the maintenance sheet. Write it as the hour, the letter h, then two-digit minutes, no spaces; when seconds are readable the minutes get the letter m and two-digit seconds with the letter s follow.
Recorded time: 11h43
